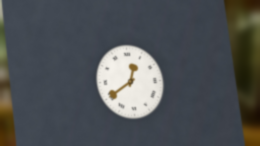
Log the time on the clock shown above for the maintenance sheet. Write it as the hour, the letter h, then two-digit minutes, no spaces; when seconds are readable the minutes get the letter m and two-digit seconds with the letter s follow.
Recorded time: 12h40
